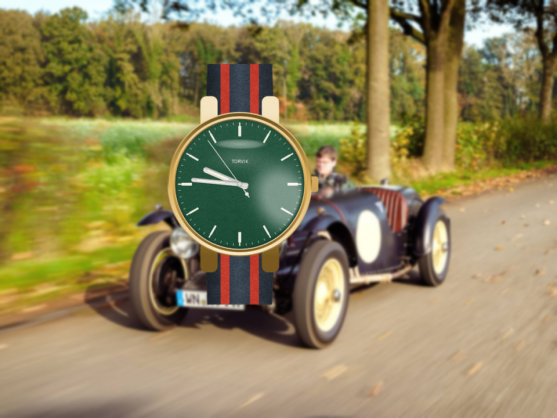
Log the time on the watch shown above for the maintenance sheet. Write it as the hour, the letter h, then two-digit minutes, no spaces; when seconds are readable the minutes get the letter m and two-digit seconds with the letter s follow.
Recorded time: 9h45m54s
